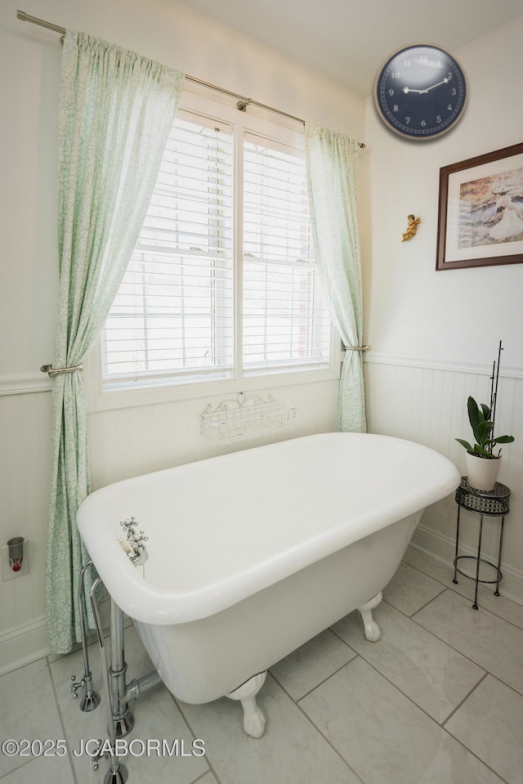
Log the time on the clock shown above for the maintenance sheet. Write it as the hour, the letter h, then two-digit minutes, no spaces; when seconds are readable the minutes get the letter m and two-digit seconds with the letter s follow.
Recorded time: 9h11
